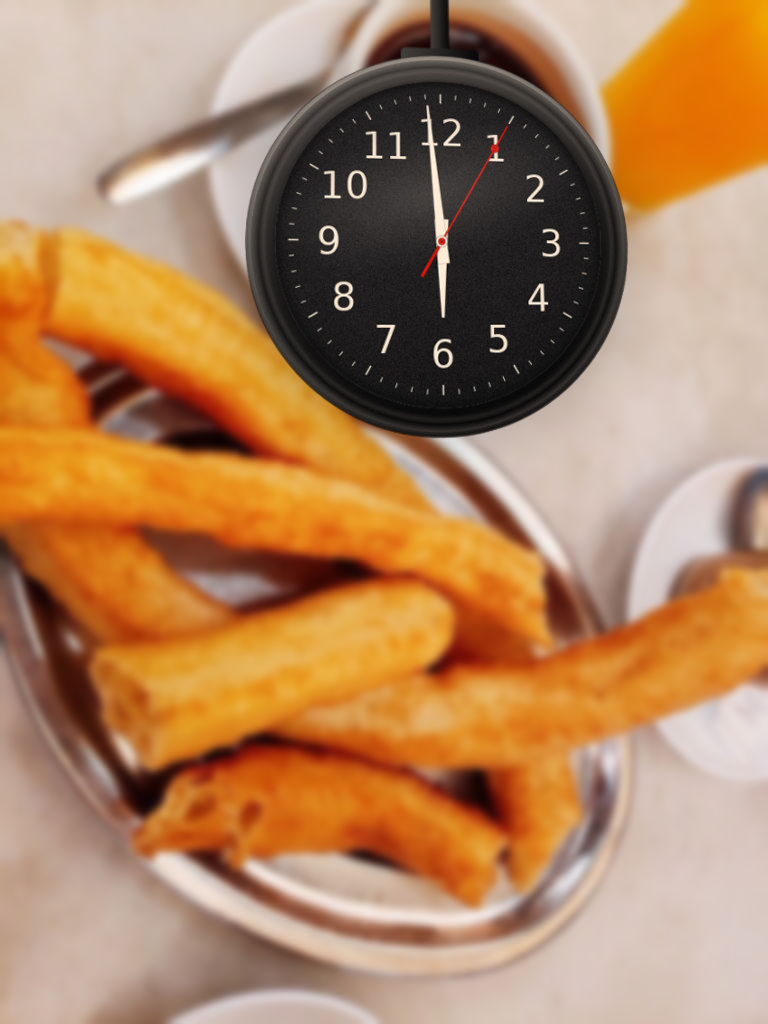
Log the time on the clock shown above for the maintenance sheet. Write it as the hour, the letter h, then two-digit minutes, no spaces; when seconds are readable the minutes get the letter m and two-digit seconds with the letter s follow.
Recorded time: 5h59m05s
